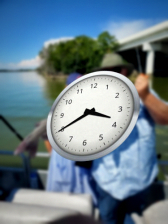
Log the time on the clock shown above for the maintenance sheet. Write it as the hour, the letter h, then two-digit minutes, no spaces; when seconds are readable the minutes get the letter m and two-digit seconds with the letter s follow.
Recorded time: 3h40
